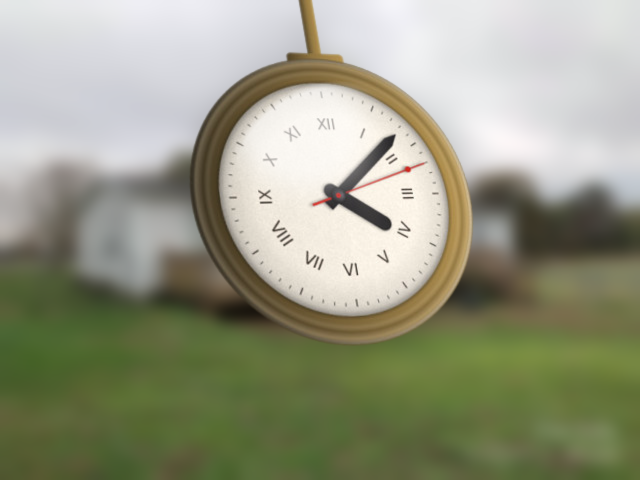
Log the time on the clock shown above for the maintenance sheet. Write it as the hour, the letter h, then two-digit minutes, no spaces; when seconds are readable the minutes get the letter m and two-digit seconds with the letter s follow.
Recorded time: 4h08m12s
